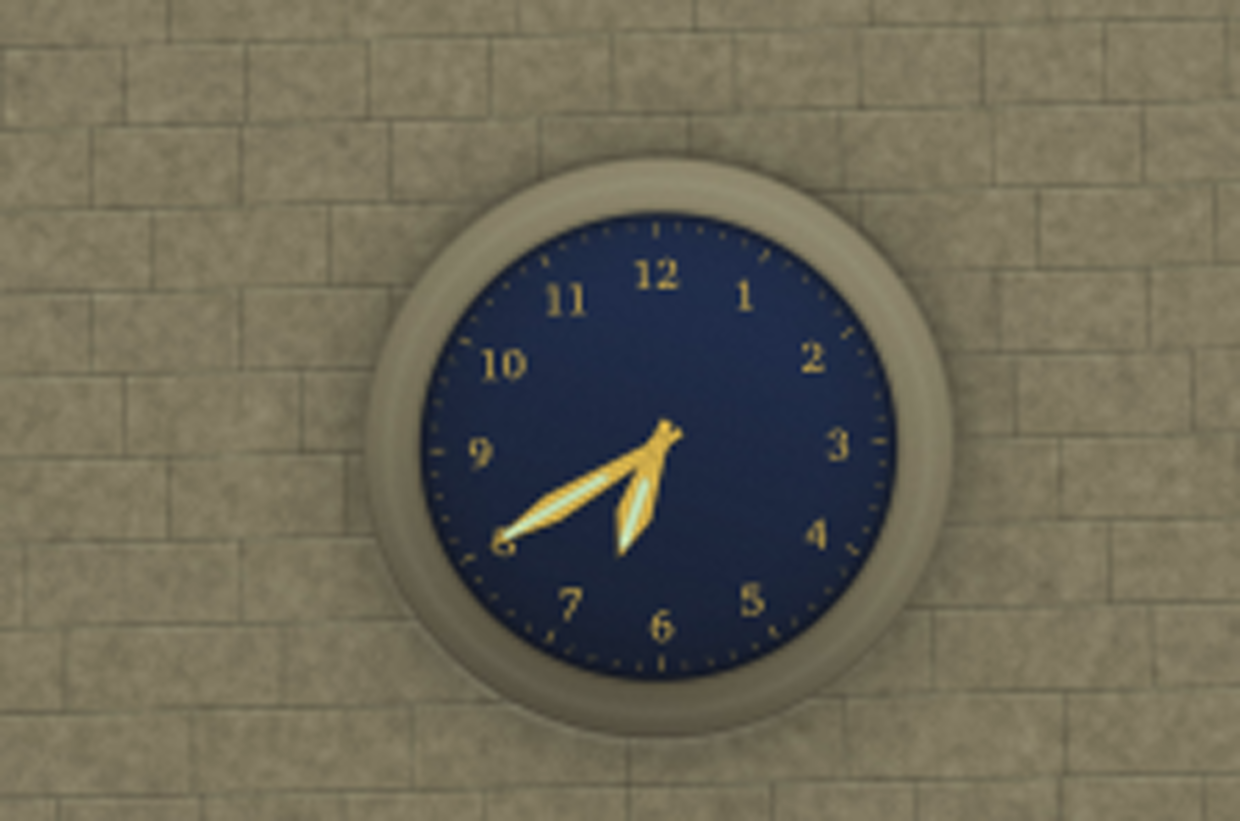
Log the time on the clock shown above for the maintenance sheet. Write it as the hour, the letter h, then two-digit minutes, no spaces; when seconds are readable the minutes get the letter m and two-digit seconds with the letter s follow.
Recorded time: 6h40
